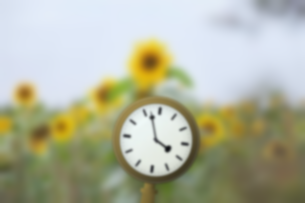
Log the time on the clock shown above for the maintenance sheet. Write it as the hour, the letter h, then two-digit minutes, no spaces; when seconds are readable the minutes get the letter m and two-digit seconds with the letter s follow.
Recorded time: 3h57
